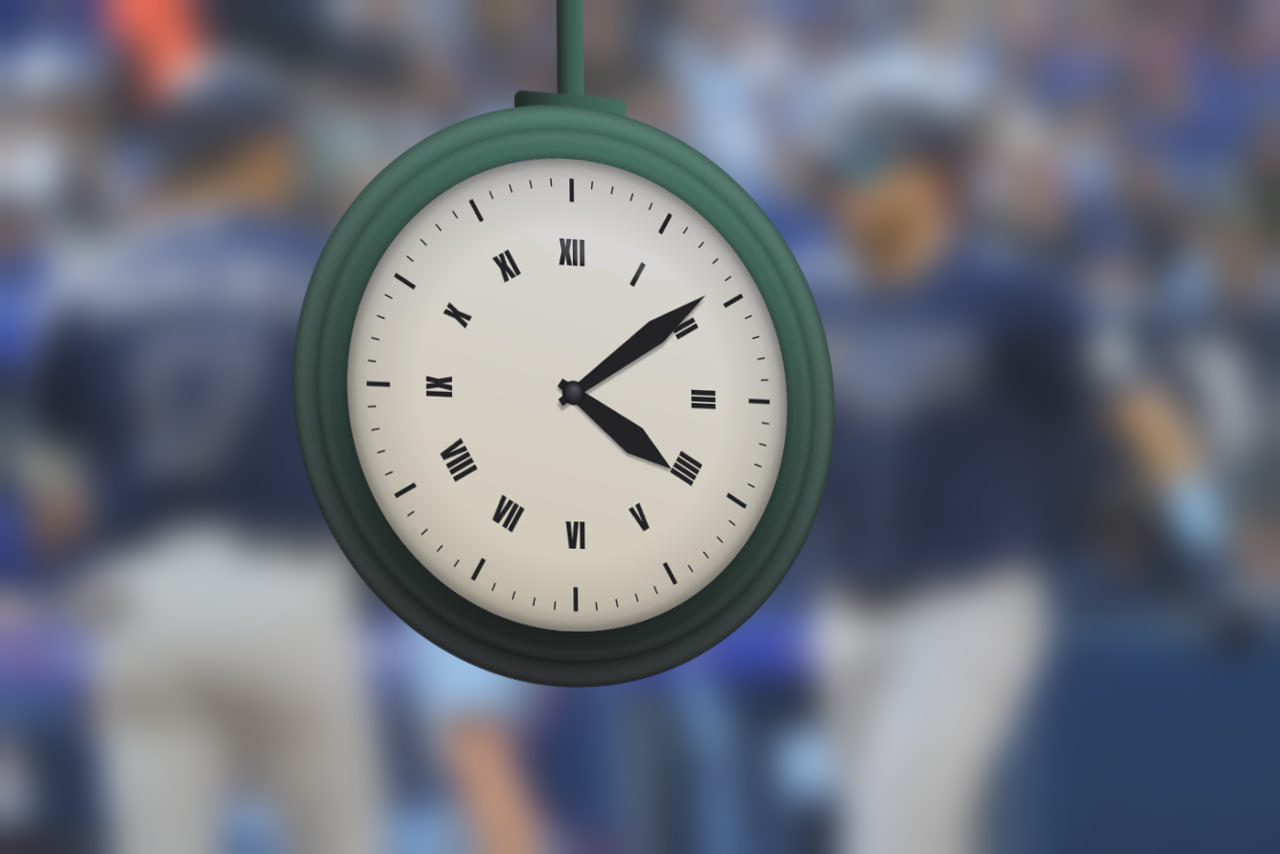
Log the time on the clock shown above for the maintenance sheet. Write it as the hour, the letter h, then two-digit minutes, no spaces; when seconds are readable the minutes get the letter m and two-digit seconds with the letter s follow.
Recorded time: 4h09
